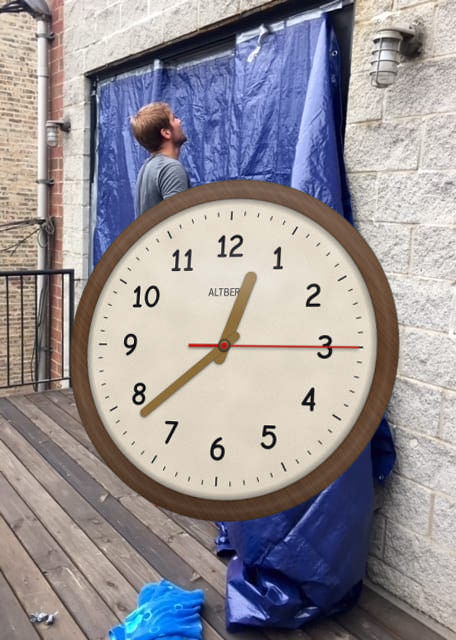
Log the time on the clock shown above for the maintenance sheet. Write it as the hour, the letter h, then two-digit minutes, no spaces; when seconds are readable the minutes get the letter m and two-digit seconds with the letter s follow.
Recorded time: 12h38m15s
